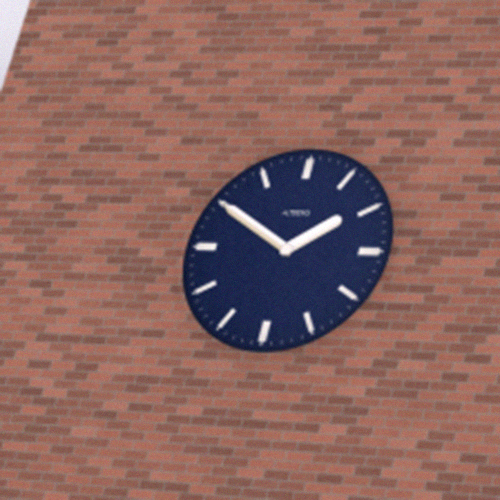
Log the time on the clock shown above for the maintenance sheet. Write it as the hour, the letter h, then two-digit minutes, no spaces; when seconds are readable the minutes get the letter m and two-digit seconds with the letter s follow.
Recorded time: 1h50
